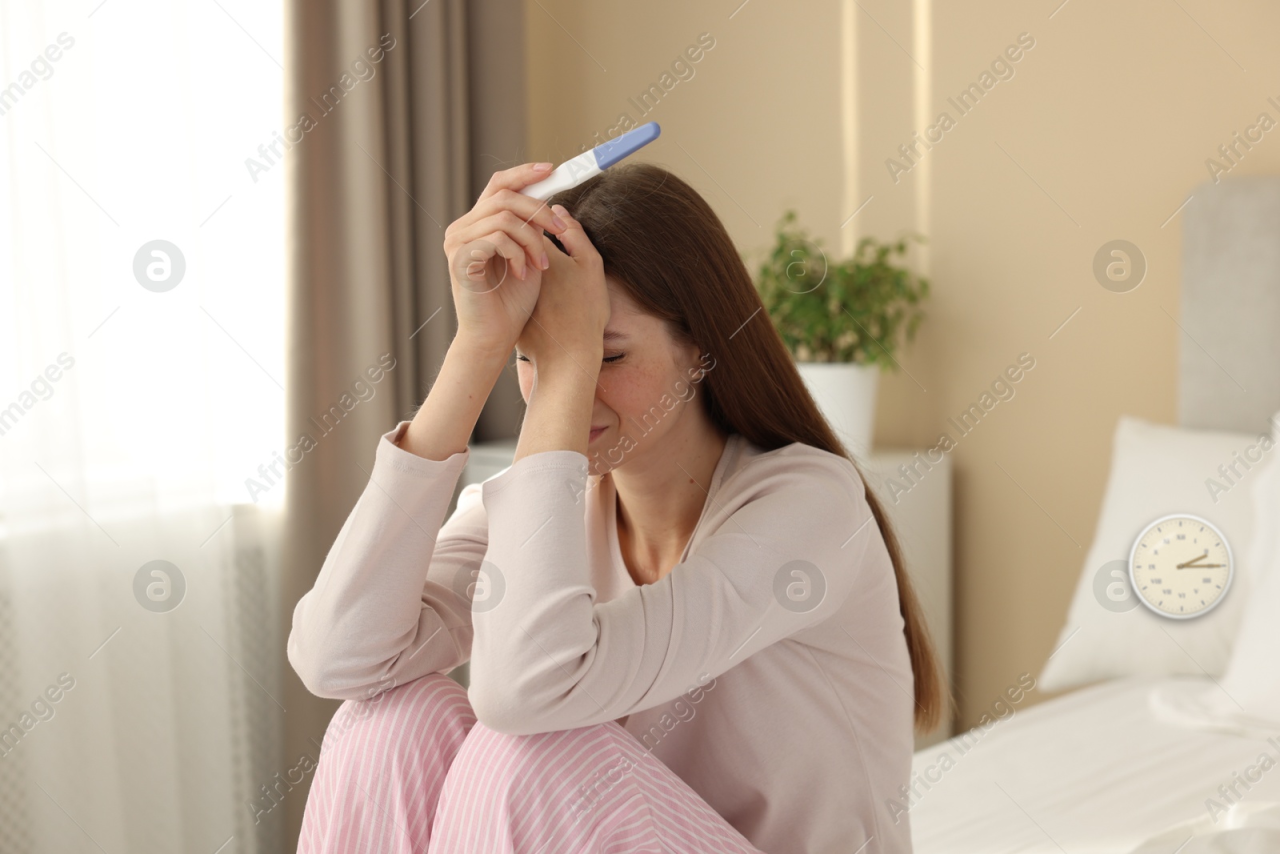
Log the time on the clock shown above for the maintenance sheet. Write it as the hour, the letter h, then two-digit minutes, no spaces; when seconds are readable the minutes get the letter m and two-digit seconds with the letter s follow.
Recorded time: 2h15
